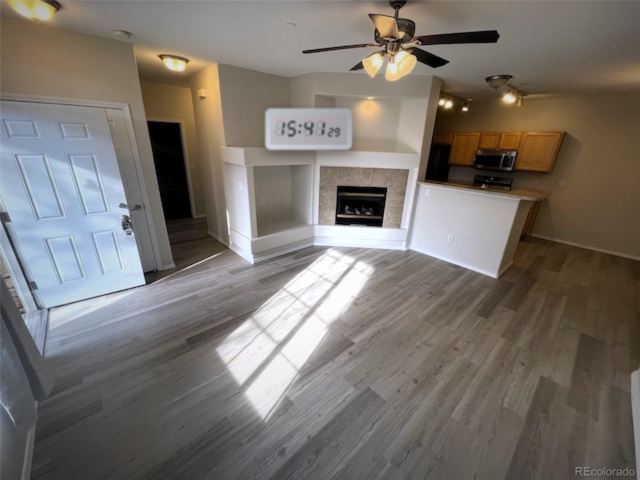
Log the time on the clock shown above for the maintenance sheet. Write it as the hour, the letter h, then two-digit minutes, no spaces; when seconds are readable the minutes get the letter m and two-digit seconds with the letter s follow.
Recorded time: 15h41
